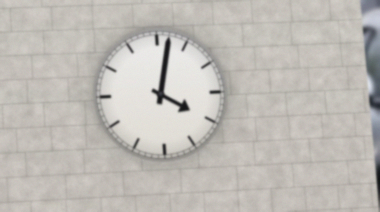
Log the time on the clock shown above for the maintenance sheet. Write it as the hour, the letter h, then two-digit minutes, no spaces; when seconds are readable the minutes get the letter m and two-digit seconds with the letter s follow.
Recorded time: 4h02
